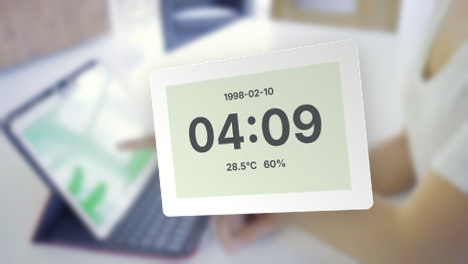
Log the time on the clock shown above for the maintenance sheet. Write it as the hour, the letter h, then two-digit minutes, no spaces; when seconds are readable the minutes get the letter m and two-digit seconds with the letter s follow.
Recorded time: 4h09
